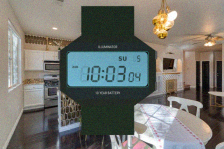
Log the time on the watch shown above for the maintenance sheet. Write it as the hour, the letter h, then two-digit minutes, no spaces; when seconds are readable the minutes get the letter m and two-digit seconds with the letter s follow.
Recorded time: 10h03m04s
